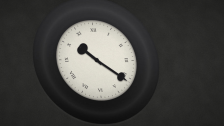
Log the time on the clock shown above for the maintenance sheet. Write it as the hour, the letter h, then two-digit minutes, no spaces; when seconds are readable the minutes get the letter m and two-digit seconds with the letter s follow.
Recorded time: 10h21
